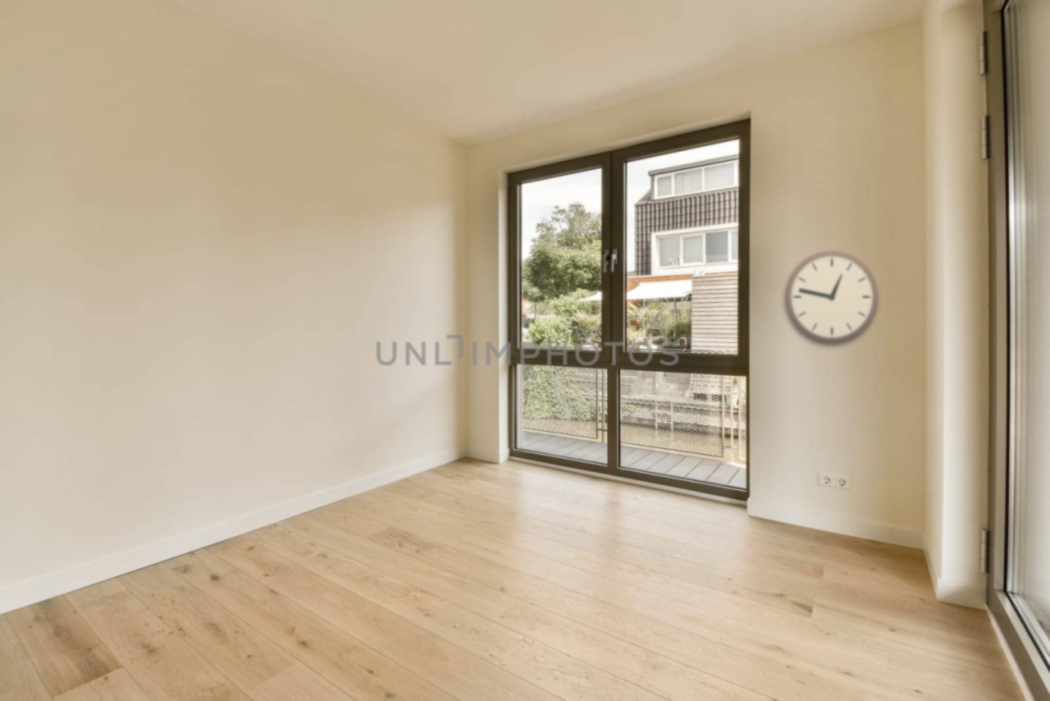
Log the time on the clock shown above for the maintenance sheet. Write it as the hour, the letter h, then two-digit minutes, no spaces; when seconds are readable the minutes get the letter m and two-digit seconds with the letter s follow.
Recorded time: 12h47
